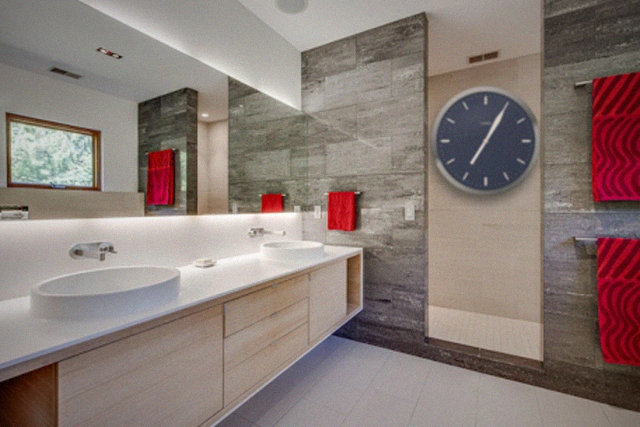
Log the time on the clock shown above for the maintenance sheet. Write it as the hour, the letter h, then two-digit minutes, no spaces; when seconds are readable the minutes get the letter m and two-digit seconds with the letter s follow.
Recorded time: 7h05
